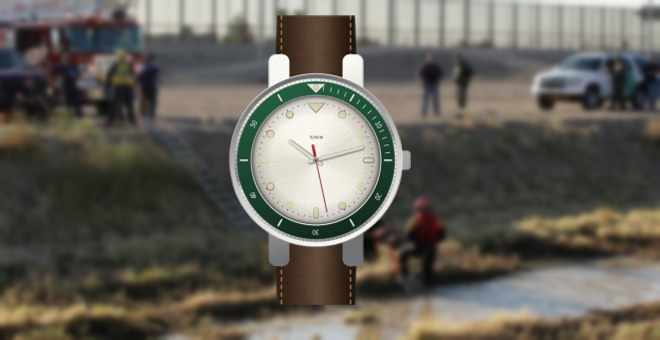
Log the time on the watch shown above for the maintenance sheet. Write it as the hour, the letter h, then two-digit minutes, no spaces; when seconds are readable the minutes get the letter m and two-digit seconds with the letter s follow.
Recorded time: 10h12m28s
